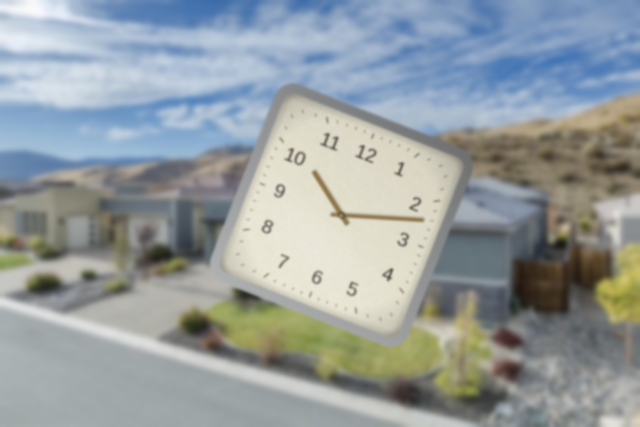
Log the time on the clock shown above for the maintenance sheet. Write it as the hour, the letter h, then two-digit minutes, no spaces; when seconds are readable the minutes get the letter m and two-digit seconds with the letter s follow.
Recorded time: 10h12
